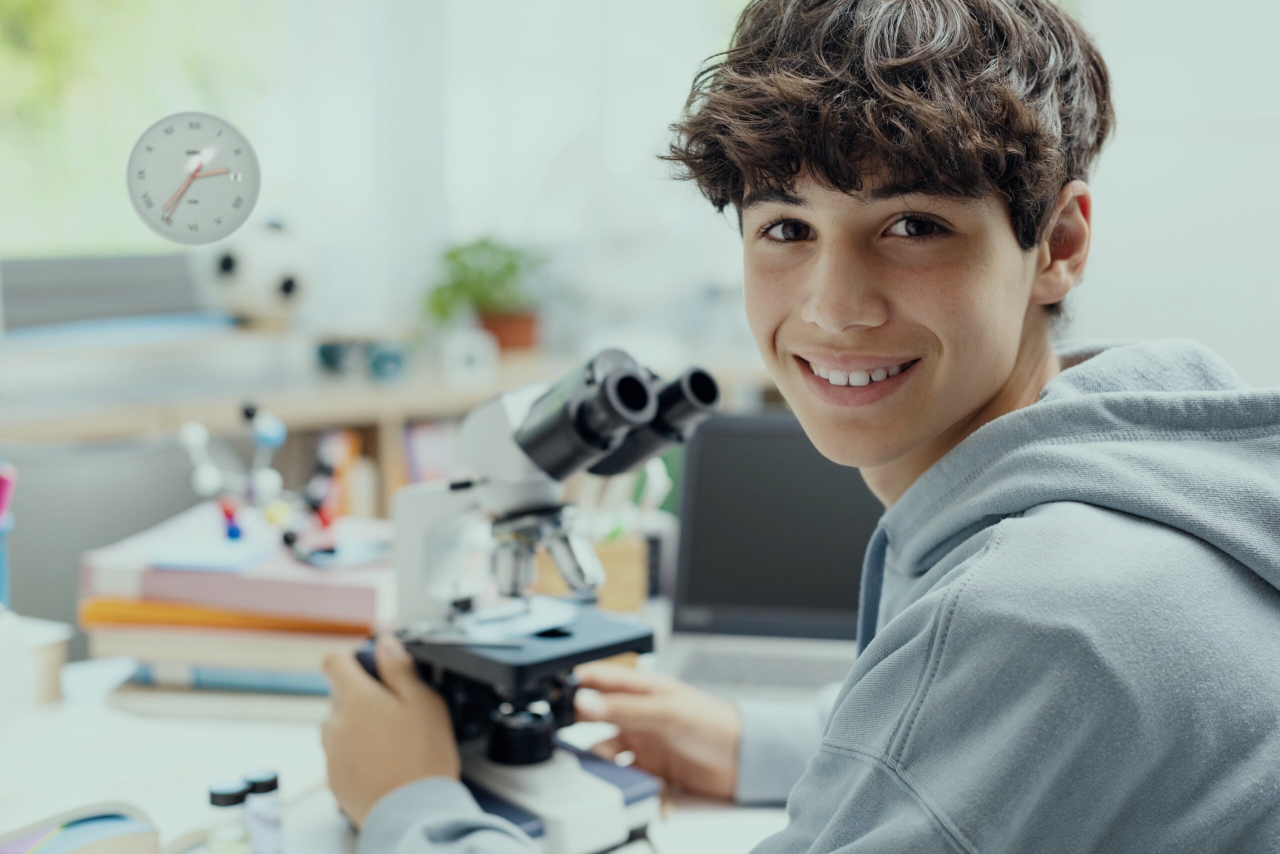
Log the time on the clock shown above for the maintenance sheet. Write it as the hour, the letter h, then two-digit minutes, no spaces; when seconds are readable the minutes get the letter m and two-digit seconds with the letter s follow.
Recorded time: 2h36m35s
